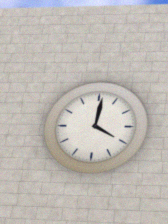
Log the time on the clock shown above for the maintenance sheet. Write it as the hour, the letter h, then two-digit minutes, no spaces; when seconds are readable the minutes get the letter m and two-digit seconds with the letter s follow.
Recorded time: 4h01
